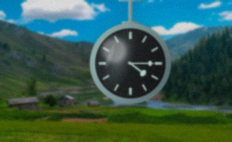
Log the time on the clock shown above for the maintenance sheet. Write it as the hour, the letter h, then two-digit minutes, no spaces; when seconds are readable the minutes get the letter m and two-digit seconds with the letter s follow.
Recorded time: 4h15
